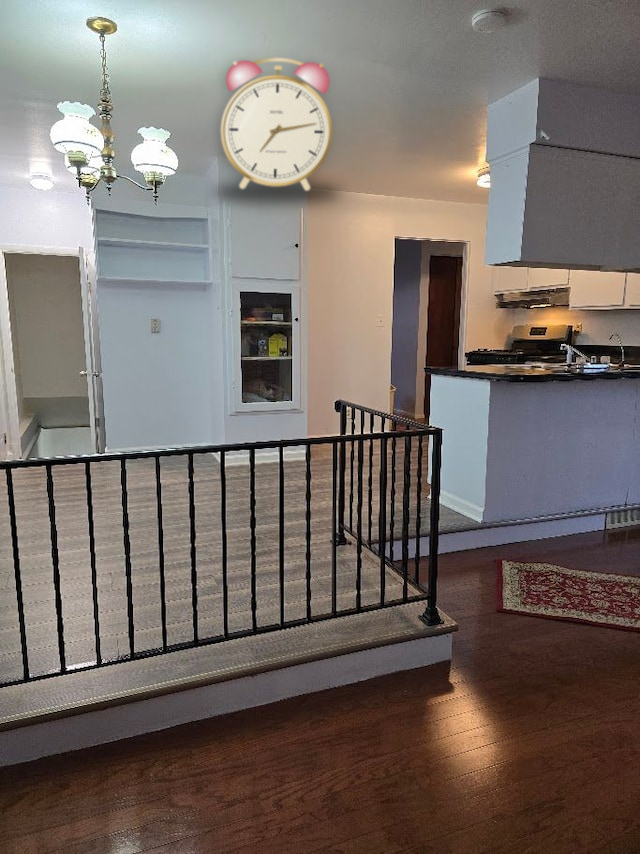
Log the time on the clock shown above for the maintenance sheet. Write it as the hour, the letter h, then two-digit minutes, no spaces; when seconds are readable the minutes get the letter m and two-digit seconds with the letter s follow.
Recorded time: 7h13
